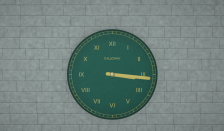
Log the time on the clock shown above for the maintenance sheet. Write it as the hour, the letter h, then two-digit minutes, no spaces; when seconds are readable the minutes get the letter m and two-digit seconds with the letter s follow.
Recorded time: 3h16
